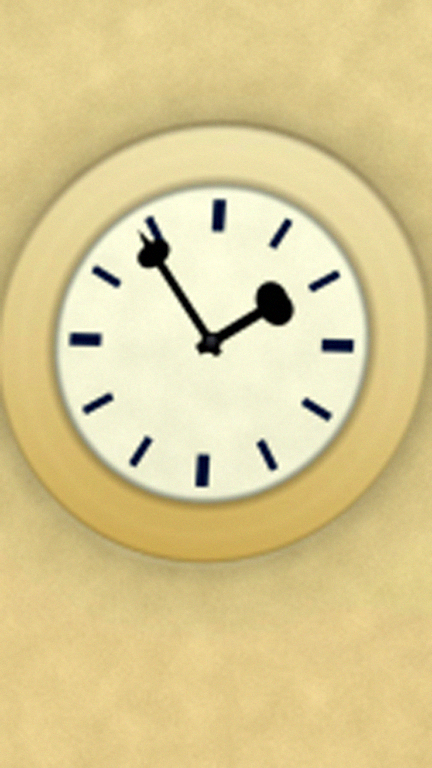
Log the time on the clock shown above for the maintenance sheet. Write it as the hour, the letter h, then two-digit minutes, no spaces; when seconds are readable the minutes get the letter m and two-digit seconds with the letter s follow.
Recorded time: 1h54
